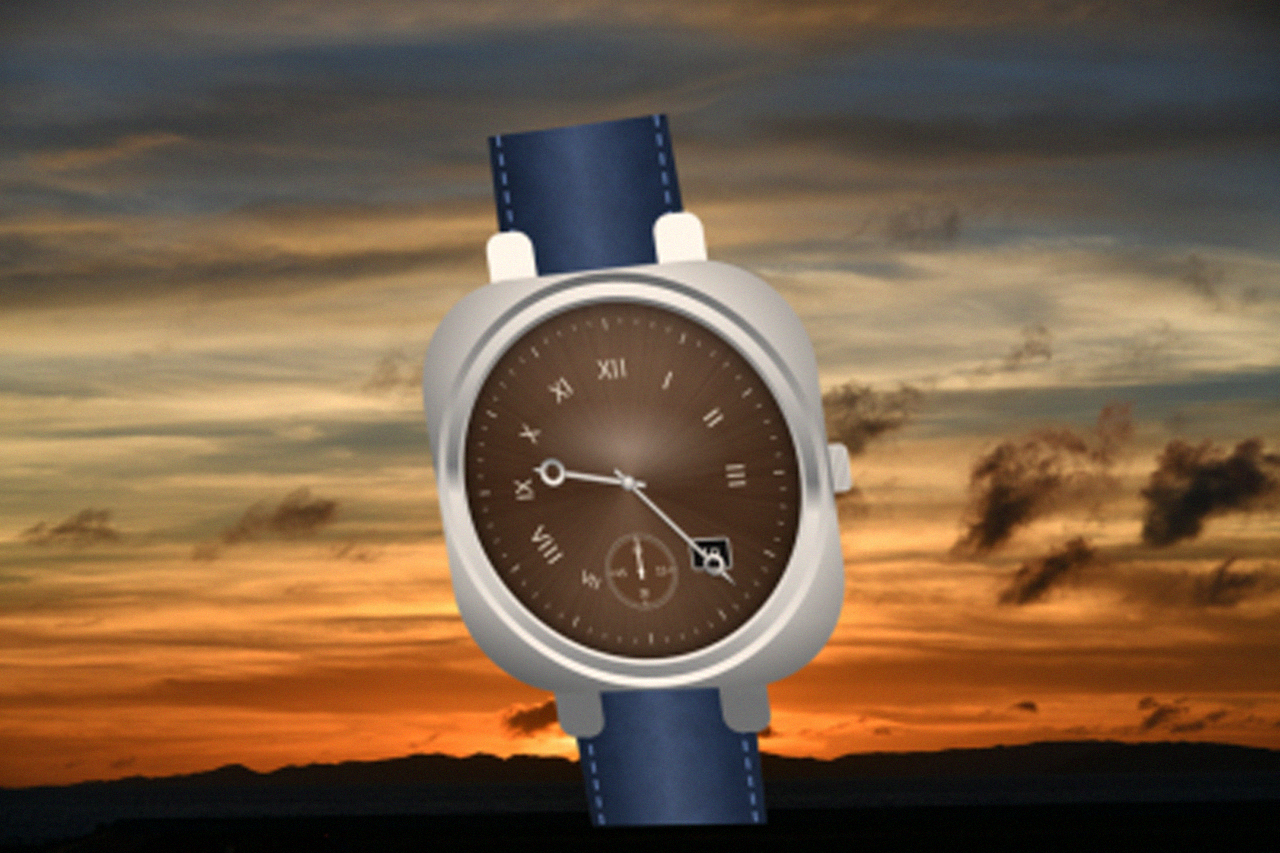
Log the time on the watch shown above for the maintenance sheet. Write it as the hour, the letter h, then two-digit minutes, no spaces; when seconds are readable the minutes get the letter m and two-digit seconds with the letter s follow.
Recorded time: 9h23
